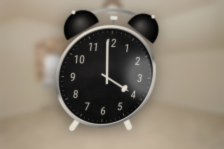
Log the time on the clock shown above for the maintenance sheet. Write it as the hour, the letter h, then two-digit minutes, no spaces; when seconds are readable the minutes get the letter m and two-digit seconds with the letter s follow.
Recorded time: 3h59
